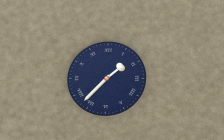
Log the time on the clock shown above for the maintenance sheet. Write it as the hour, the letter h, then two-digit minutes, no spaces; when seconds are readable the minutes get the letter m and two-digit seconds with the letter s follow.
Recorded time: 1h37
